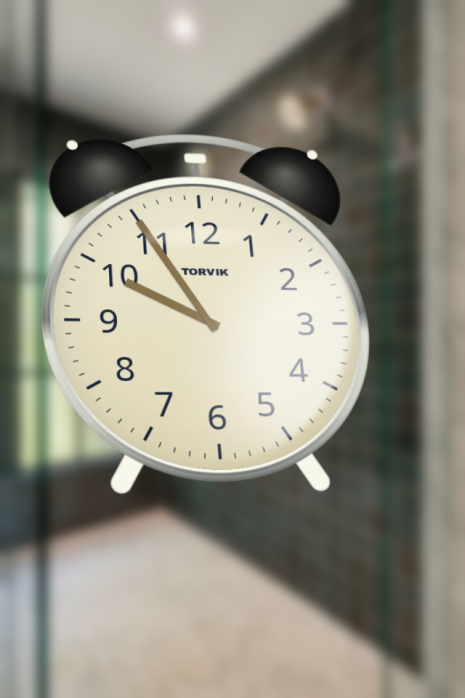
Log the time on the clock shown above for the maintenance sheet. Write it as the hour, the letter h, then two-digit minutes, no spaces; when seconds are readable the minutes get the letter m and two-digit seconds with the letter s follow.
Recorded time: 9h55
